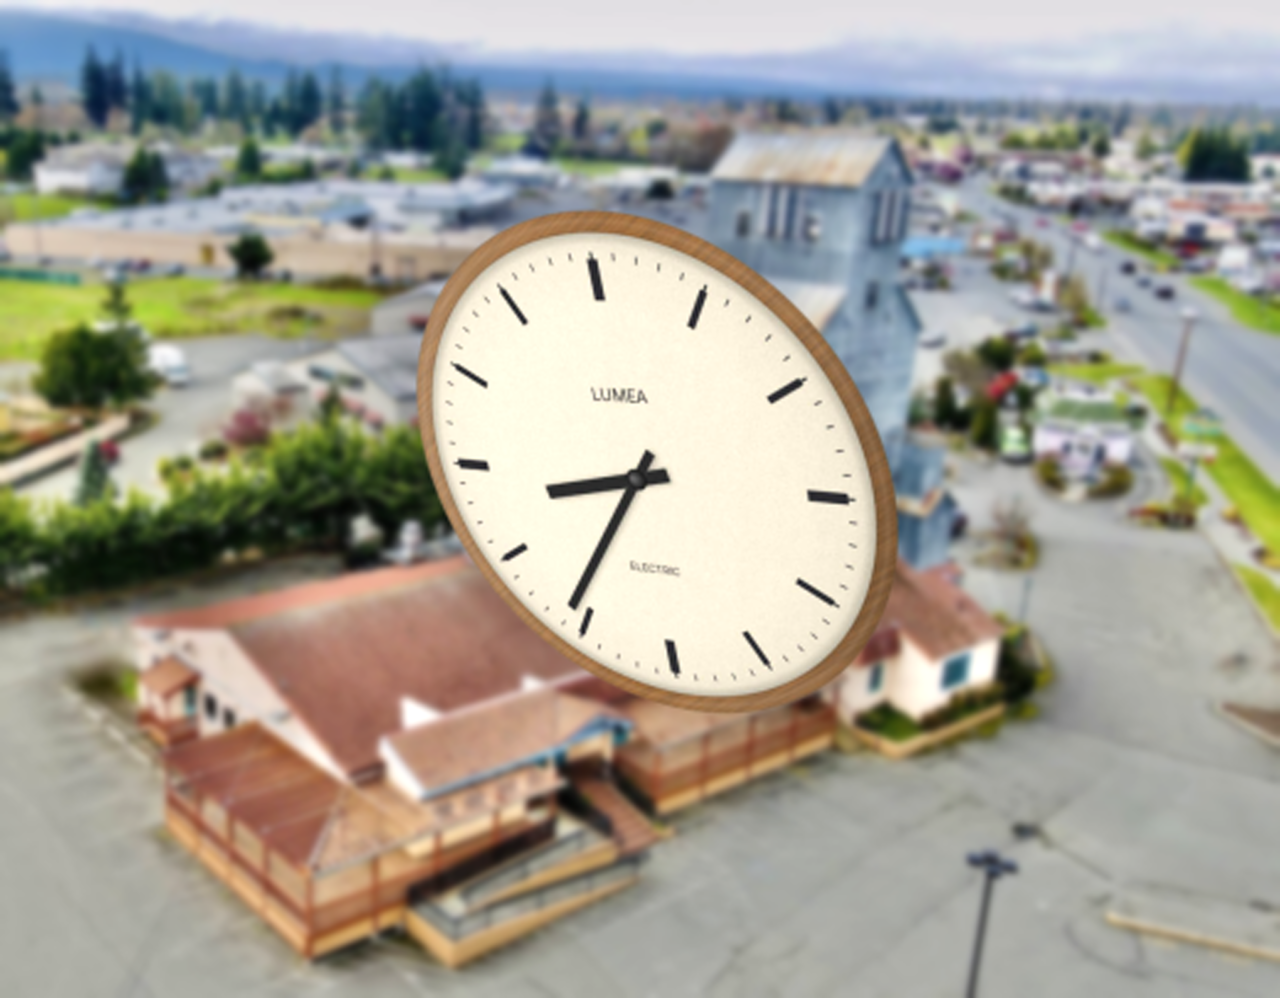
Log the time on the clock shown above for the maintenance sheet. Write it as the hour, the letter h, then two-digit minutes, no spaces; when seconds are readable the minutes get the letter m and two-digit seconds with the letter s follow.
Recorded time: 8h36
